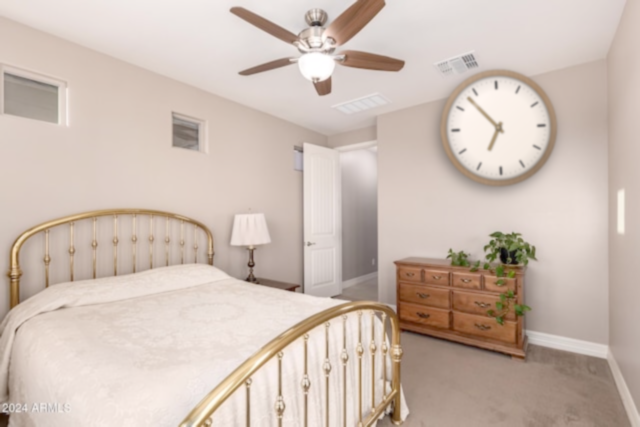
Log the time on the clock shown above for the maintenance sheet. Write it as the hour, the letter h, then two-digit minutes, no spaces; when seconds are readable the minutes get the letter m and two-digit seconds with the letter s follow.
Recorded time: 6h53
